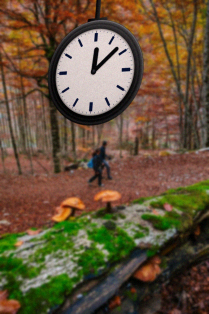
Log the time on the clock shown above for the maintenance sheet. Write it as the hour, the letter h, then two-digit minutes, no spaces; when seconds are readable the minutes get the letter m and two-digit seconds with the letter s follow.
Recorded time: 12h08
